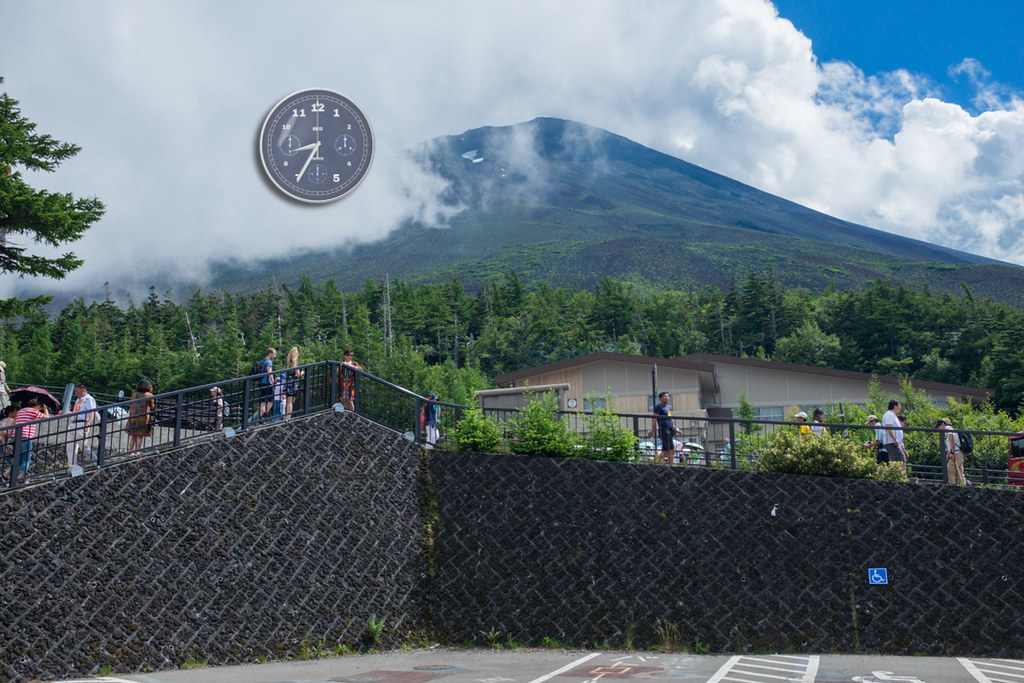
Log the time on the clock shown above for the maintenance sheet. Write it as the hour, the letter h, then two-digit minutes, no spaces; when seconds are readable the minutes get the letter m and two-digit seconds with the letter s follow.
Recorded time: 8h35
